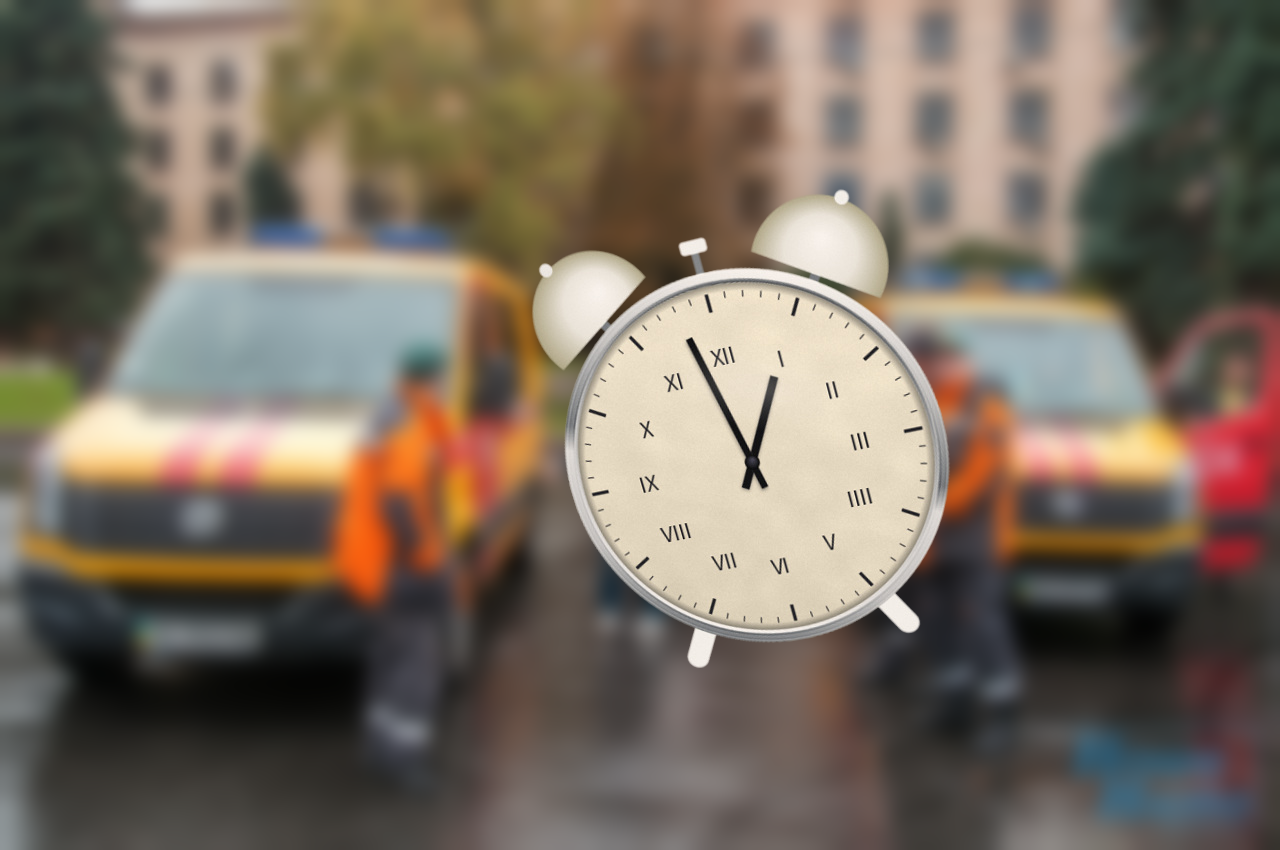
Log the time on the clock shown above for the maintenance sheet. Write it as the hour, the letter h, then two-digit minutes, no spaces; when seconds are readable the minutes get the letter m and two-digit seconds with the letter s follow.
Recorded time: 12h58
